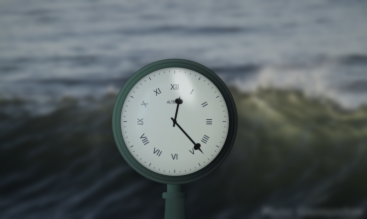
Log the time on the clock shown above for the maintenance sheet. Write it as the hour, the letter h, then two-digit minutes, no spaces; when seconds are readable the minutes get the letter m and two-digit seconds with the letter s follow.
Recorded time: 12h23
